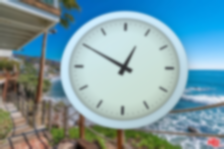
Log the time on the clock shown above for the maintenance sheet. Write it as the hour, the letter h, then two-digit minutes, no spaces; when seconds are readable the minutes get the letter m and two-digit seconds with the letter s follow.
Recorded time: 12h50
